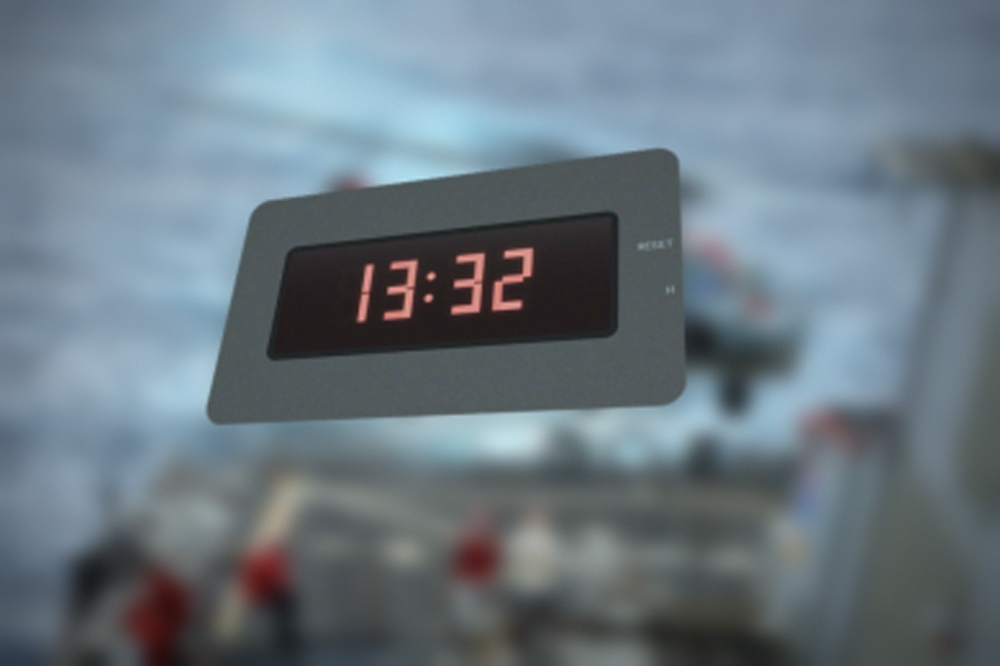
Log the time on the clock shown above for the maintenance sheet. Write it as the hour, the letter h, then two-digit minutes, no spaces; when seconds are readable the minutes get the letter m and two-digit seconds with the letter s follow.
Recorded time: 13h32
